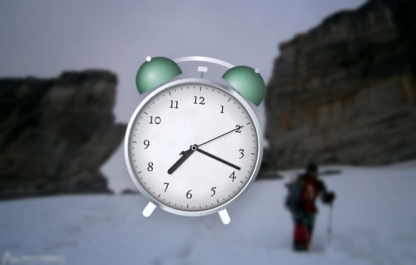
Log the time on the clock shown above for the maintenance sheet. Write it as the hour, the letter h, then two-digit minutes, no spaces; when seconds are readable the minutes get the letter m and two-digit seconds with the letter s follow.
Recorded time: 7h18m10s
